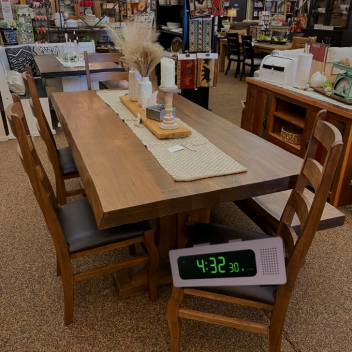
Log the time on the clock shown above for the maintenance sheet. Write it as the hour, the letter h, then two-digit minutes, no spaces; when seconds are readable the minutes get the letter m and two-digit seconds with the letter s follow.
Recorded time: 4h32m30s
